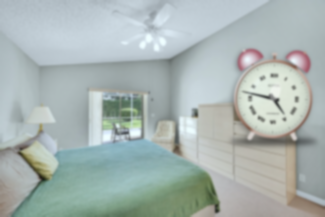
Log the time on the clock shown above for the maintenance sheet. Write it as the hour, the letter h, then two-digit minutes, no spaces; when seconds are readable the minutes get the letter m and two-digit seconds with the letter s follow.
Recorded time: 4h47
